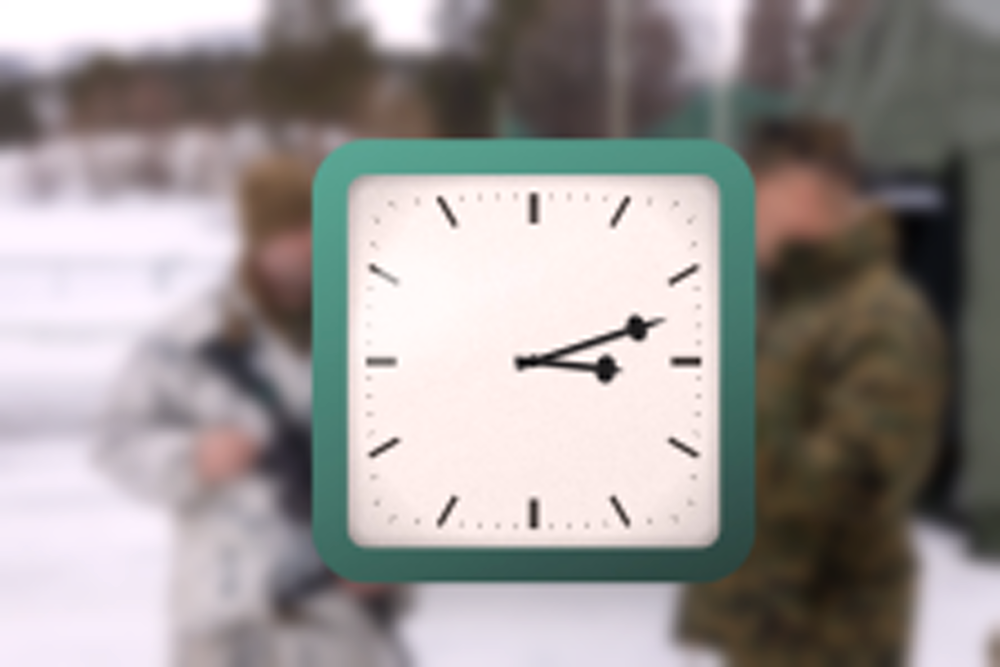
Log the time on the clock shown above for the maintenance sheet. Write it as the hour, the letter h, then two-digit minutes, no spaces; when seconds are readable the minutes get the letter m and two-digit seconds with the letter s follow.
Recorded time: 3h12
